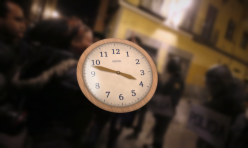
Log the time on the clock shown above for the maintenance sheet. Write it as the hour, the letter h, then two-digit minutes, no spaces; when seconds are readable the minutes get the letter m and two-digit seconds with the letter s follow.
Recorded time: 3h48
